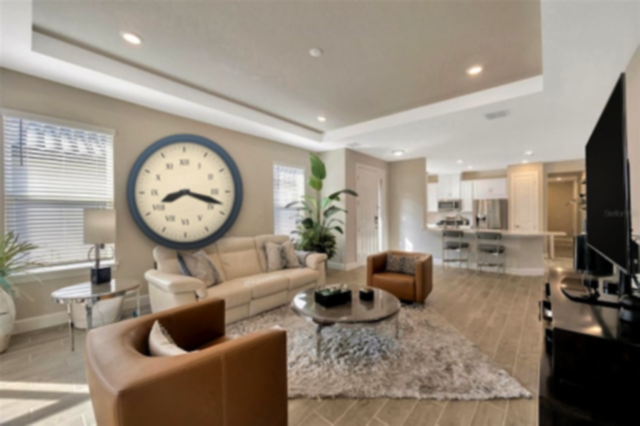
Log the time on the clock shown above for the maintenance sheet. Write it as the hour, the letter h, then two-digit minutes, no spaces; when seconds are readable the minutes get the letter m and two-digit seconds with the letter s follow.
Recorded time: 8h18
